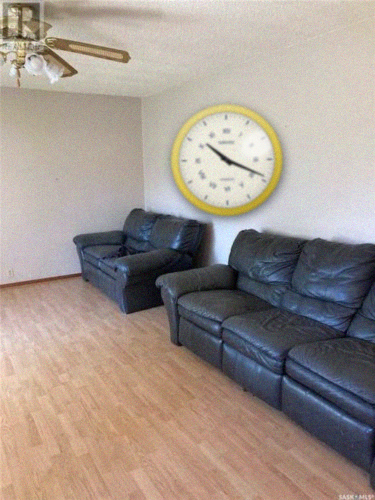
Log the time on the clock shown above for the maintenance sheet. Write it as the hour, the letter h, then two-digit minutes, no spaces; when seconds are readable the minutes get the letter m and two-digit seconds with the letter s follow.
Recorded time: 10h19
